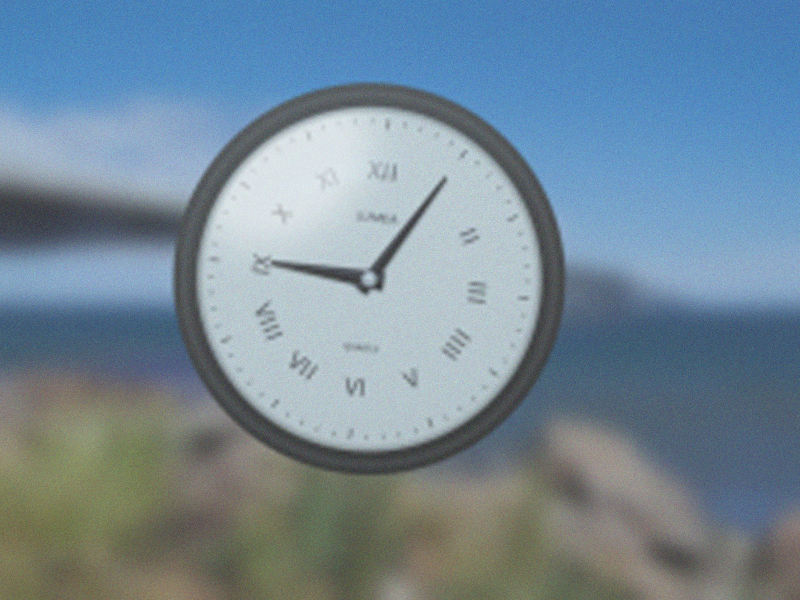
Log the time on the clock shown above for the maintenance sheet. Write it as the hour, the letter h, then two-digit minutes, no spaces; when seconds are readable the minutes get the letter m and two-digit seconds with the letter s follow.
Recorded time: 9h05
